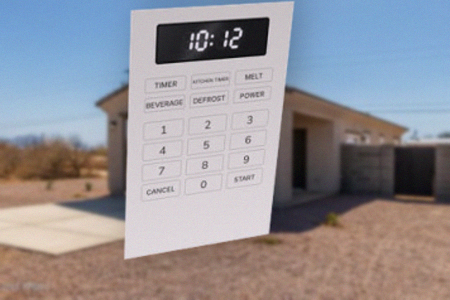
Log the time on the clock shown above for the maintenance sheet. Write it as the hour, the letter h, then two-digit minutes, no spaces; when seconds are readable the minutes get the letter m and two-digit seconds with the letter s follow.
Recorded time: 10h12
